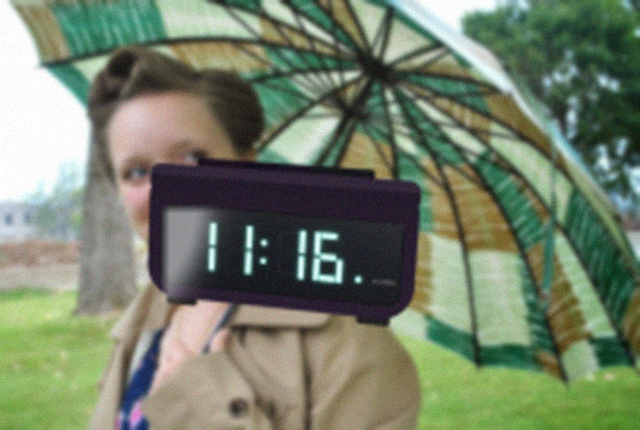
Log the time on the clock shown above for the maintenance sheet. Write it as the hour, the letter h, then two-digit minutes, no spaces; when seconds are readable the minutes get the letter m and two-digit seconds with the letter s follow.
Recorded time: 11h16
